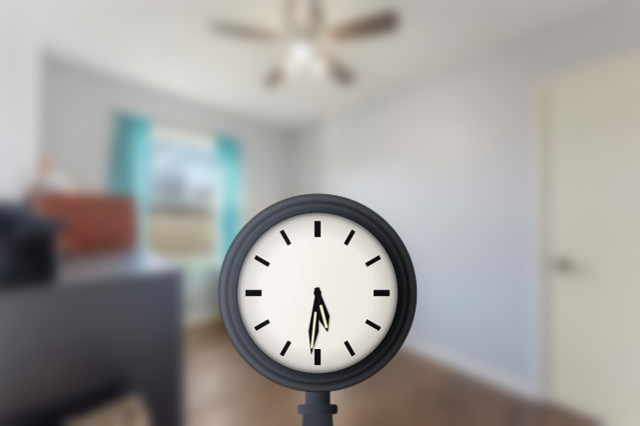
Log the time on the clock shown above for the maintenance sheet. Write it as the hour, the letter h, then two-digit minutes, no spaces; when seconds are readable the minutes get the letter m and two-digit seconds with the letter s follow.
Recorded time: 5h31
